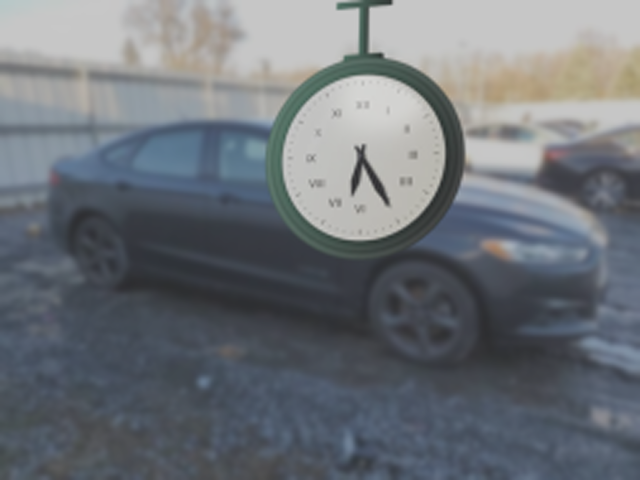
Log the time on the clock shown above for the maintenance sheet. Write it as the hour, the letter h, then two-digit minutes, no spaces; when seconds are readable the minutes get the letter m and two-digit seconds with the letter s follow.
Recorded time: 6h25
